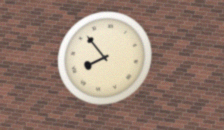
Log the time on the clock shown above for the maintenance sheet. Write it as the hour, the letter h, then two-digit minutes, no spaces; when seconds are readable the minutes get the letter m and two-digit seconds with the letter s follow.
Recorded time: 7h52
